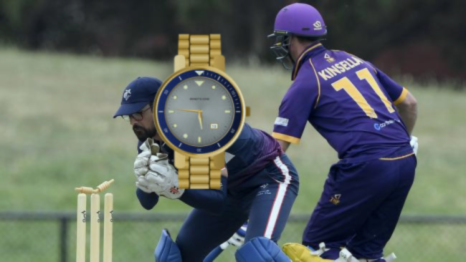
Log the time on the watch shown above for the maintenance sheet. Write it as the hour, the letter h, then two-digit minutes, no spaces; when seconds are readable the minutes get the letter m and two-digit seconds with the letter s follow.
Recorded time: 5h46
